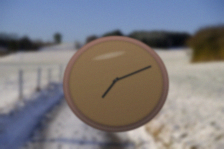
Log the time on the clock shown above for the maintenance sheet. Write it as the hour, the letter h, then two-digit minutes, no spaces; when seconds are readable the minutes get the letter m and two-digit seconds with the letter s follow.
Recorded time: 7h11
